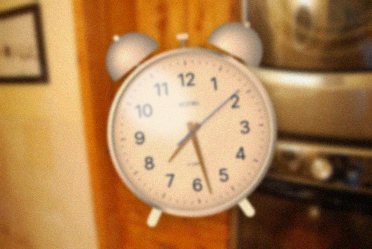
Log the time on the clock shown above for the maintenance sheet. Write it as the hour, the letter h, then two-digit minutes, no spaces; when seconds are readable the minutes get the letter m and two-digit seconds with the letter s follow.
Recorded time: 7h28m09s
